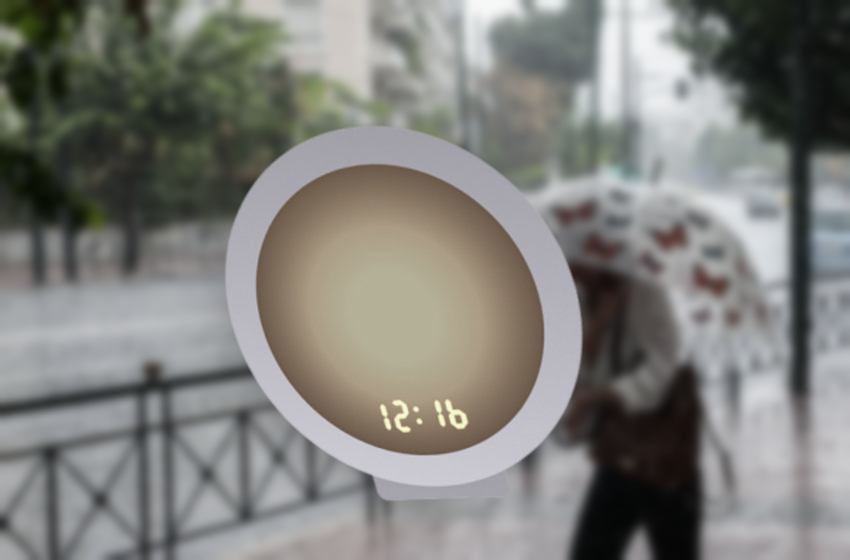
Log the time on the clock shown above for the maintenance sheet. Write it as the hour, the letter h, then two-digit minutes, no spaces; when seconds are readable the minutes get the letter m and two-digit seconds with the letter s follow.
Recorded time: 12h16
